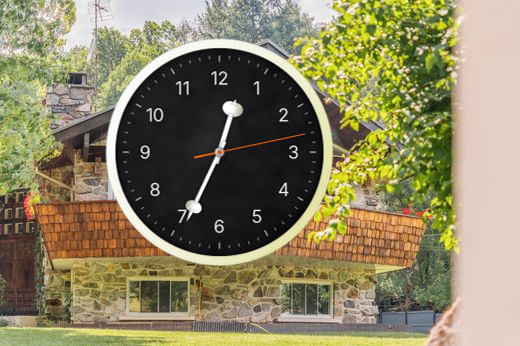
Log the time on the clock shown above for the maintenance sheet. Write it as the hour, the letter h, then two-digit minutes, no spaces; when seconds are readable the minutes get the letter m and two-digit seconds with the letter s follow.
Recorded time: 12h34m13s
